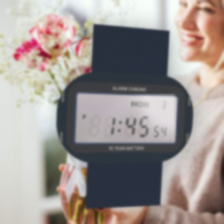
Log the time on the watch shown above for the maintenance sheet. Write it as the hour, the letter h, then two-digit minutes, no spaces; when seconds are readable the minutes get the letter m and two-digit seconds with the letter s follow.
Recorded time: 1h45m54s
